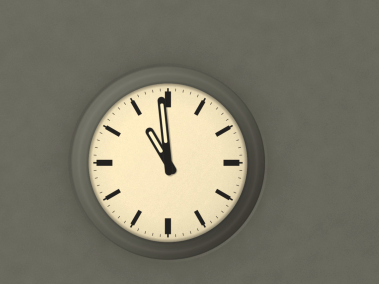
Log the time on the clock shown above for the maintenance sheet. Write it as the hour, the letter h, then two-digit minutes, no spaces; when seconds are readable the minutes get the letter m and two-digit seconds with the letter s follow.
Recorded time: 10h59
